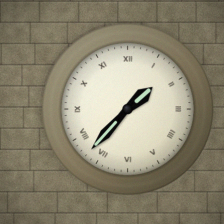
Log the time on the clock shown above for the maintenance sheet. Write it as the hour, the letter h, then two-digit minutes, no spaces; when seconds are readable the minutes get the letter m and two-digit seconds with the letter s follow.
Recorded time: 1h37
